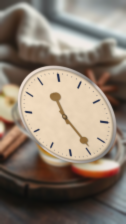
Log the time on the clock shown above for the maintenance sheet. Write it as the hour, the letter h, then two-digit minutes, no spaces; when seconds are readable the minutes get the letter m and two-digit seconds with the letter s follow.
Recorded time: 11h24
